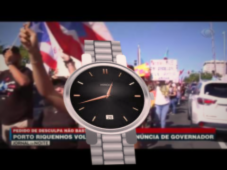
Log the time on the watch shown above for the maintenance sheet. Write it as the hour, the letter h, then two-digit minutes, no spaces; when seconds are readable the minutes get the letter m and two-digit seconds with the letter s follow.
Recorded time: 12h42
